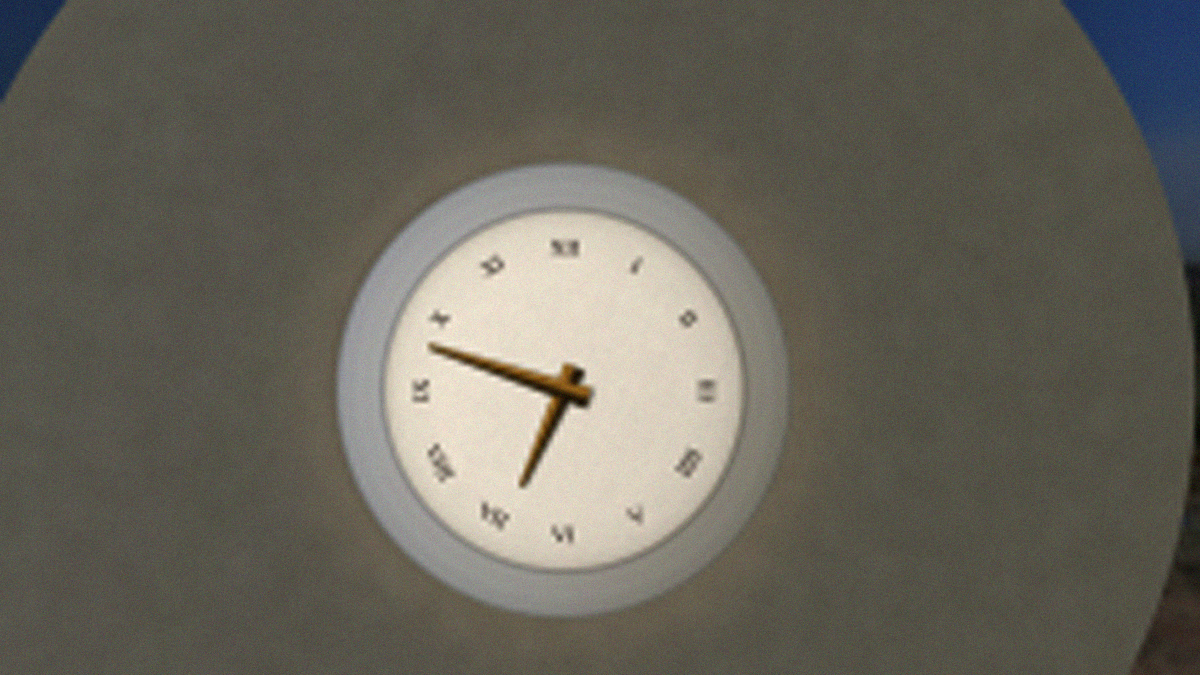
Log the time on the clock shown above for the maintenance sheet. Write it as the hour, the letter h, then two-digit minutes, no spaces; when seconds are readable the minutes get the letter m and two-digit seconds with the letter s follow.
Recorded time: 6h48
